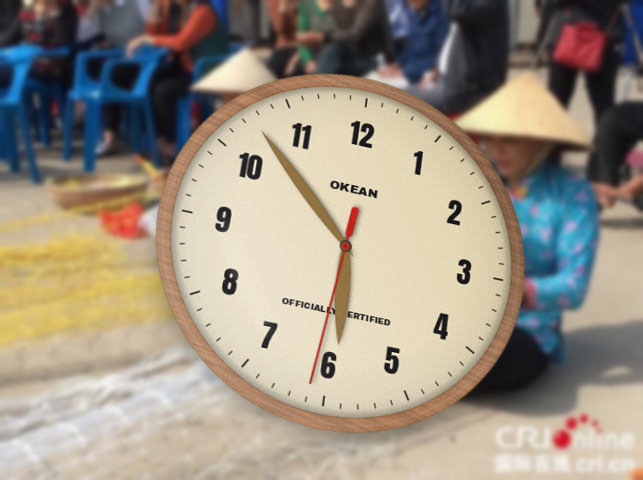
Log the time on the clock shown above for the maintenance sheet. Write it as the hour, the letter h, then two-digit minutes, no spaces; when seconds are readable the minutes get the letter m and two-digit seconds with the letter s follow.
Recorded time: 5h52m31s
